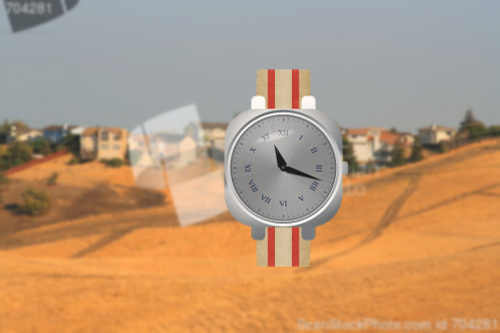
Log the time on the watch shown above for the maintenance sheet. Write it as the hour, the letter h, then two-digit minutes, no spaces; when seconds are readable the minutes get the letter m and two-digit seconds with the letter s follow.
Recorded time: 11h18
